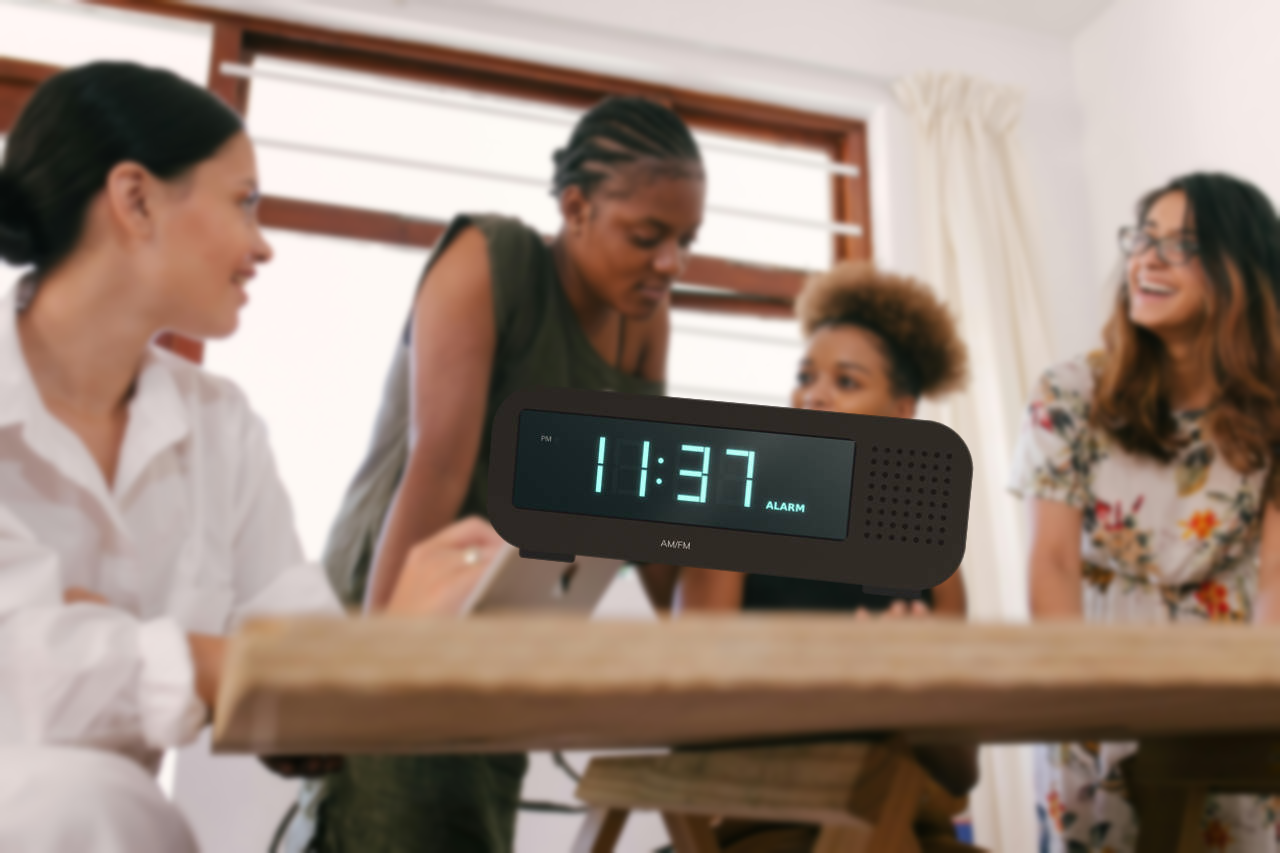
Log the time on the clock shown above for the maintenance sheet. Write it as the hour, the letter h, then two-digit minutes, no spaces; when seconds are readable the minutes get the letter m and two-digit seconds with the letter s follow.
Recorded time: 11h37
